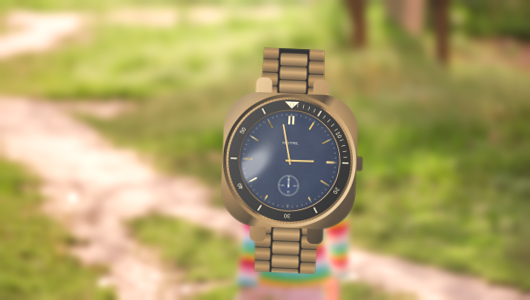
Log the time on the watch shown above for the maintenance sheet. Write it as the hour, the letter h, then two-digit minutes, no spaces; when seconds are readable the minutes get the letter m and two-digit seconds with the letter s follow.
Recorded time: 2h58
